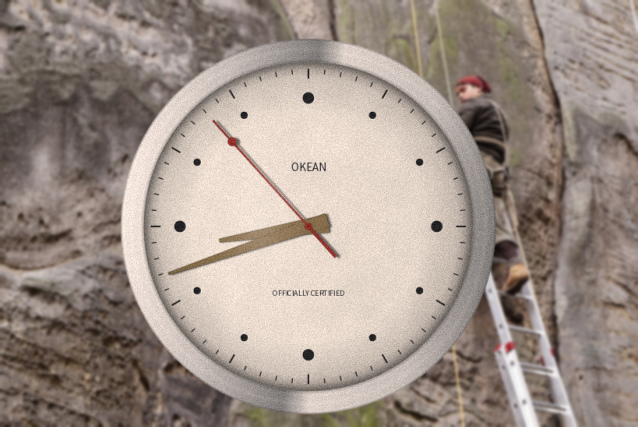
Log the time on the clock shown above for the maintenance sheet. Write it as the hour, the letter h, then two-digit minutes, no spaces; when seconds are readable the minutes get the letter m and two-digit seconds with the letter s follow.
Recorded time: 8h41m53s
